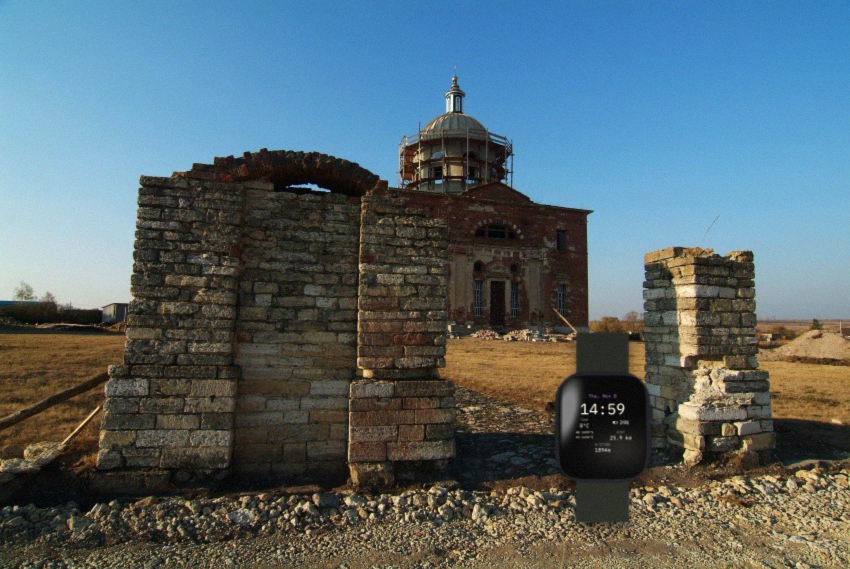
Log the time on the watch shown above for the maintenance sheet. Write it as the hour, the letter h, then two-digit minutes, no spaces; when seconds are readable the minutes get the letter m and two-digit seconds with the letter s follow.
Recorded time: 14h59
